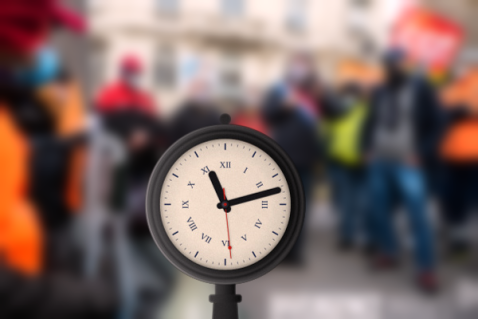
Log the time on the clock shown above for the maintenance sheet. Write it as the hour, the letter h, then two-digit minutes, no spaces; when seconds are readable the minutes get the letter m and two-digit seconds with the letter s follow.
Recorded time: 11h12m29s
